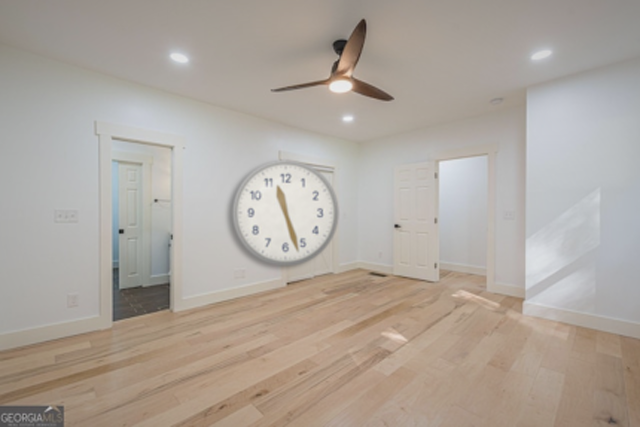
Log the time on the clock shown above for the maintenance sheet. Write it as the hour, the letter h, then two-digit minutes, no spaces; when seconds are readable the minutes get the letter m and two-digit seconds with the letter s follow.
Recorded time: 11h27
